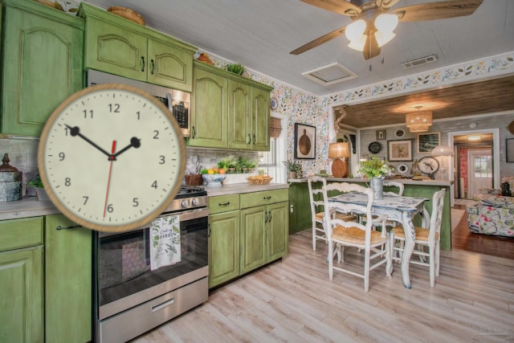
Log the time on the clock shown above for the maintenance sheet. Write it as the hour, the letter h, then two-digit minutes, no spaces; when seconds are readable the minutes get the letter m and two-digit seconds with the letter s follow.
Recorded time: 1h50m31s
